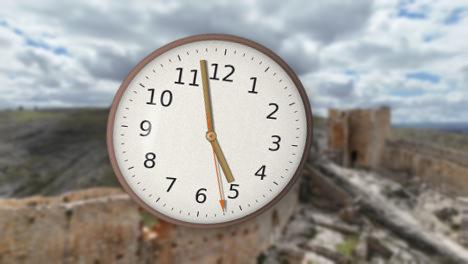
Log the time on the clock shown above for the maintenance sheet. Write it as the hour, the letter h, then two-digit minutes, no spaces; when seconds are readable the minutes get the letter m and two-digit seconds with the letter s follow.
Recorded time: 4h57m27s
